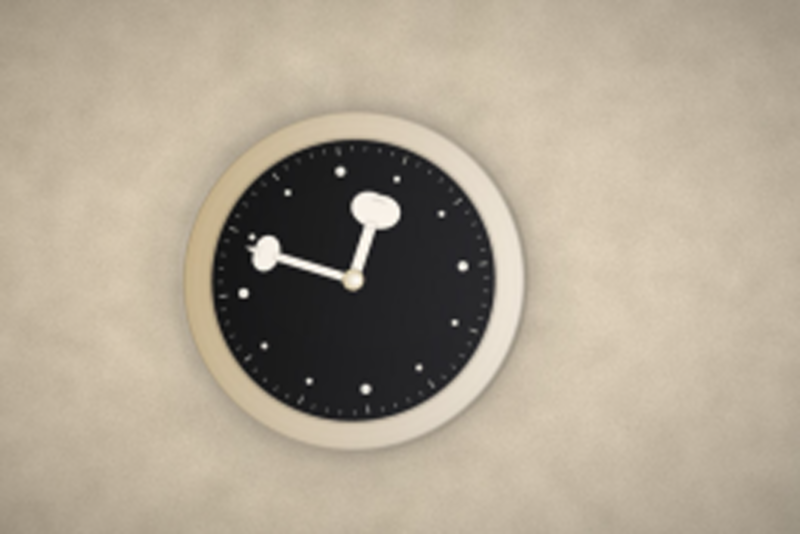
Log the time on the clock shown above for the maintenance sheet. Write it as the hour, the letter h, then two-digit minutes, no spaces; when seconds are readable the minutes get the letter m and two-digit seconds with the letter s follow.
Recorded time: 12h49
